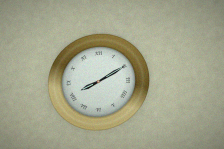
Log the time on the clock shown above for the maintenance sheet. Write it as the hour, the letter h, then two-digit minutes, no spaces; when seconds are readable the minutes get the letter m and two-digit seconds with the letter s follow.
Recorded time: 8h10
